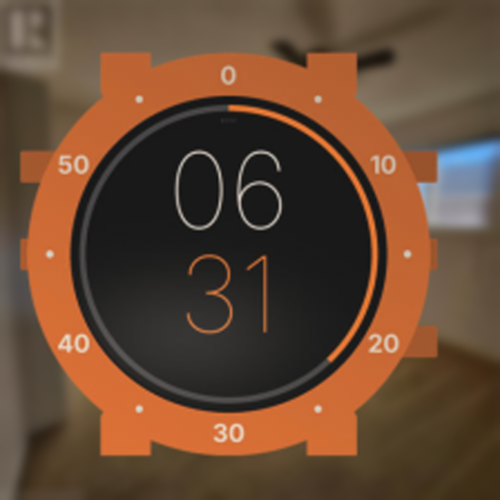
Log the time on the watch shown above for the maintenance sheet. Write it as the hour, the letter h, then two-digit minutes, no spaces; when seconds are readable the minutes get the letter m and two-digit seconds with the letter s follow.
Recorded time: 6h31
